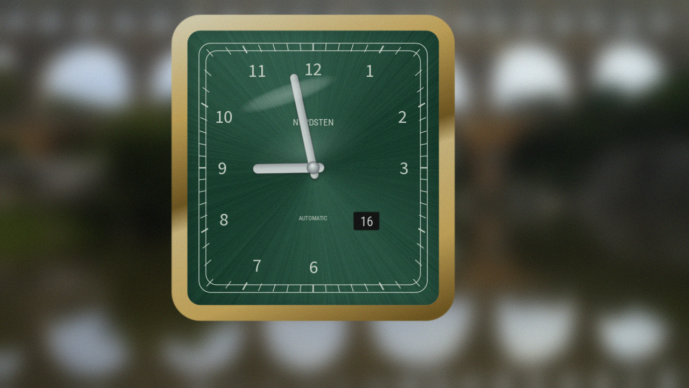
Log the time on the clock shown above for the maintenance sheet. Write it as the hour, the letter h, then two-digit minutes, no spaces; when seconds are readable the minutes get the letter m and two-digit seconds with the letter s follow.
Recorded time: 8h58
